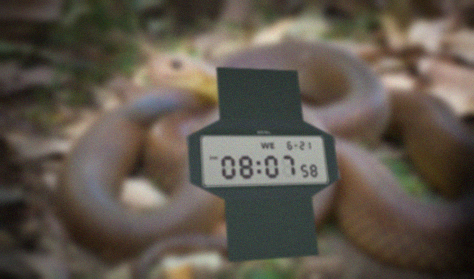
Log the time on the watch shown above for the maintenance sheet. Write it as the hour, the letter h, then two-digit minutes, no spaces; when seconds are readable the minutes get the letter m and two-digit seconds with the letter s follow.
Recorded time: 8h07m58s
